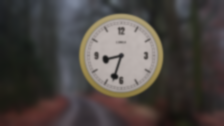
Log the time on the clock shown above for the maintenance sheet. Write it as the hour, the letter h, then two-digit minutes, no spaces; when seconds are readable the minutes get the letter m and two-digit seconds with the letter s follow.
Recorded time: 8h33
